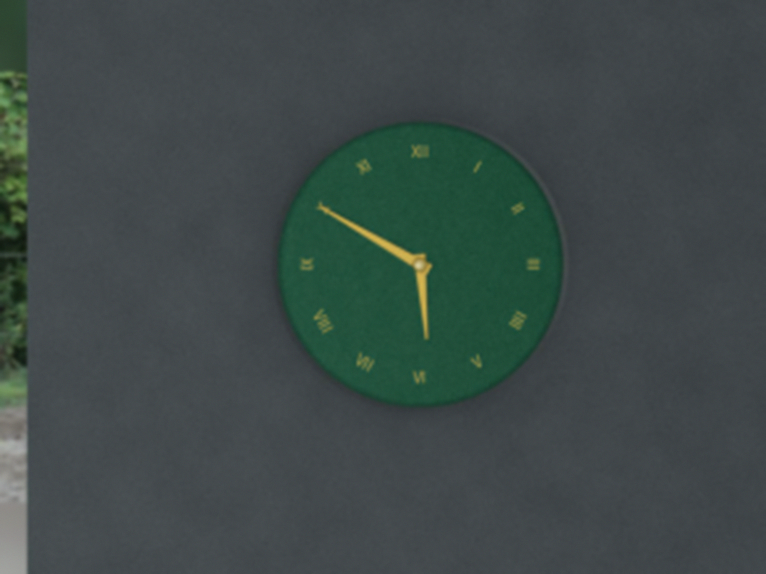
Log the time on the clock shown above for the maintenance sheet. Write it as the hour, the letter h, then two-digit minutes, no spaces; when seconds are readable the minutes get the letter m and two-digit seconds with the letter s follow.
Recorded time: 5h50
